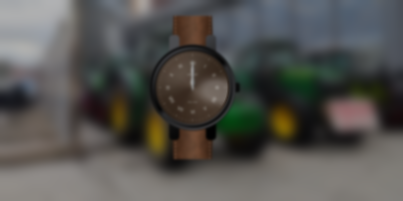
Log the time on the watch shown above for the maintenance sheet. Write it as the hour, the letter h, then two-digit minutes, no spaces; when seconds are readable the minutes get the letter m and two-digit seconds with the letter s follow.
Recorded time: 12h00
